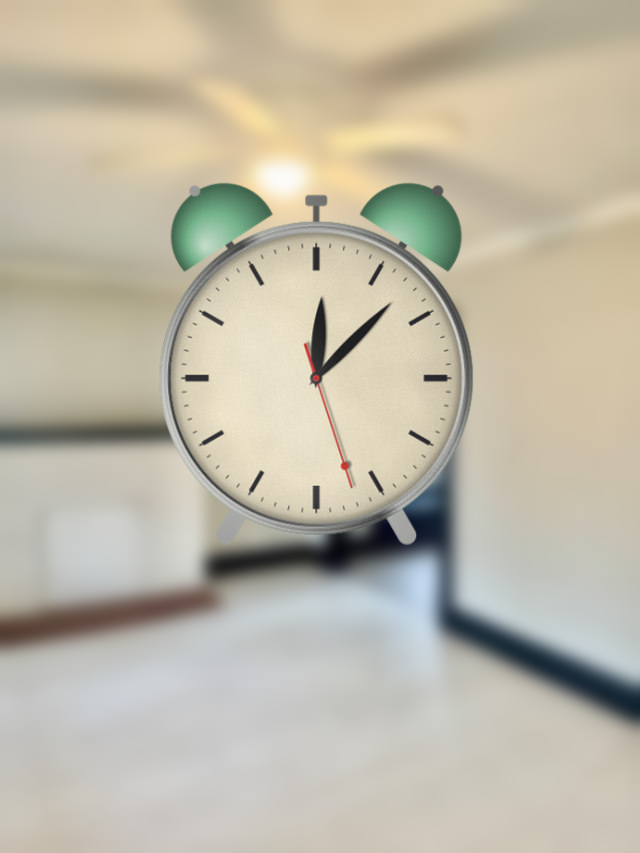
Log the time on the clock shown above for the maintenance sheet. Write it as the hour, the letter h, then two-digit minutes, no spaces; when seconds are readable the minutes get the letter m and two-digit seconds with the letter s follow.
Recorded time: 12h07m27s
